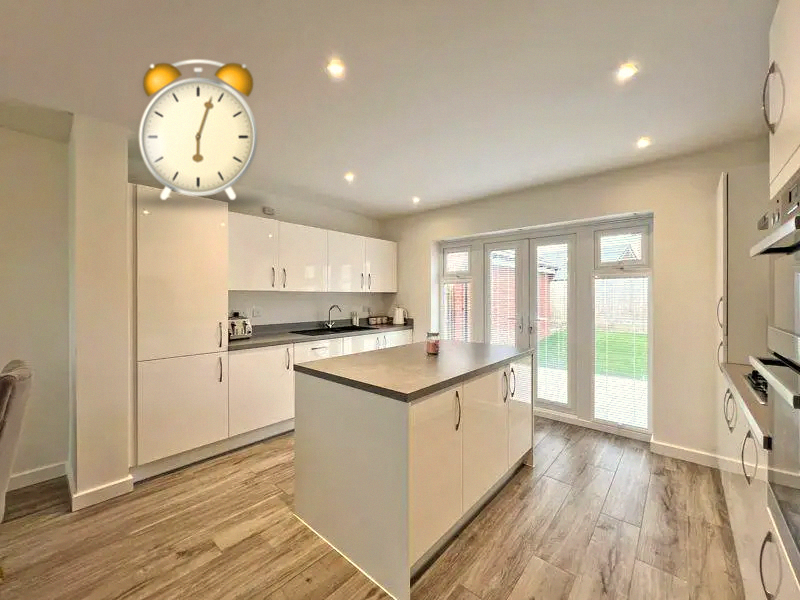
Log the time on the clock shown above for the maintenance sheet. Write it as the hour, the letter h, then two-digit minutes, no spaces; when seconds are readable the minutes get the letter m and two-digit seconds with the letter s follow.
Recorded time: 6h03
